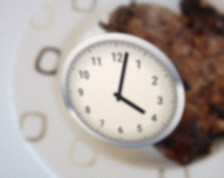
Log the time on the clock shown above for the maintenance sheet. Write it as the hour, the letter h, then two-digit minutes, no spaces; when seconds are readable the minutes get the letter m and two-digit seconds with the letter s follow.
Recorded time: 4h02
